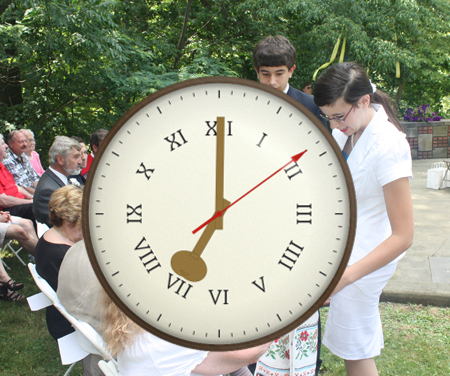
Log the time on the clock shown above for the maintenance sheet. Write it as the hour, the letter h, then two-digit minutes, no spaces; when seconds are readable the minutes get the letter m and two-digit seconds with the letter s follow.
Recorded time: 7h00m09s
